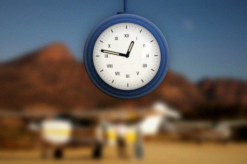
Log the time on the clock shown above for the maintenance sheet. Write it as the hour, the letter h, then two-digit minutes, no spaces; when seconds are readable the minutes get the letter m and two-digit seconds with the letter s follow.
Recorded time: 12h47
